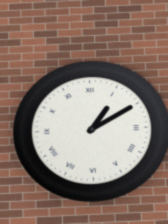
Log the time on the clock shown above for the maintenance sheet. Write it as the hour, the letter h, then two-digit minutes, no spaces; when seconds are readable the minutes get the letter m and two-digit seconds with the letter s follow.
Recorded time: 1h10
